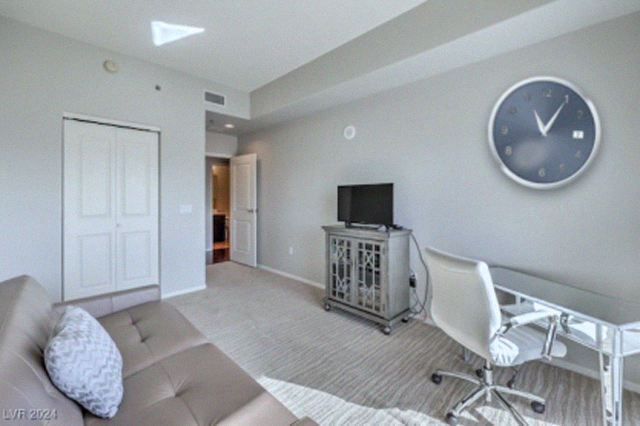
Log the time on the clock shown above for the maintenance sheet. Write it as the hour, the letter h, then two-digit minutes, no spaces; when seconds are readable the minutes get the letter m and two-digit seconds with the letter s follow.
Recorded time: 11h05
